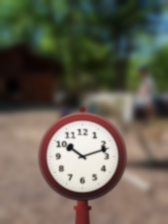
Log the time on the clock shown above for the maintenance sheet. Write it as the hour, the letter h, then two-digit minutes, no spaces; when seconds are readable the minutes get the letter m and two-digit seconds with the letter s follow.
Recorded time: 10h12
